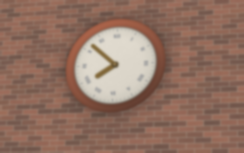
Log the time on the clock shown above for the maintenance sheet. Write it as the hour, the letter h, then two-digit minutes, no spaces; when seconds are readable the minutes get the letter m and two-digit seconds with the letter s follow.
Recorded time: 7h52
